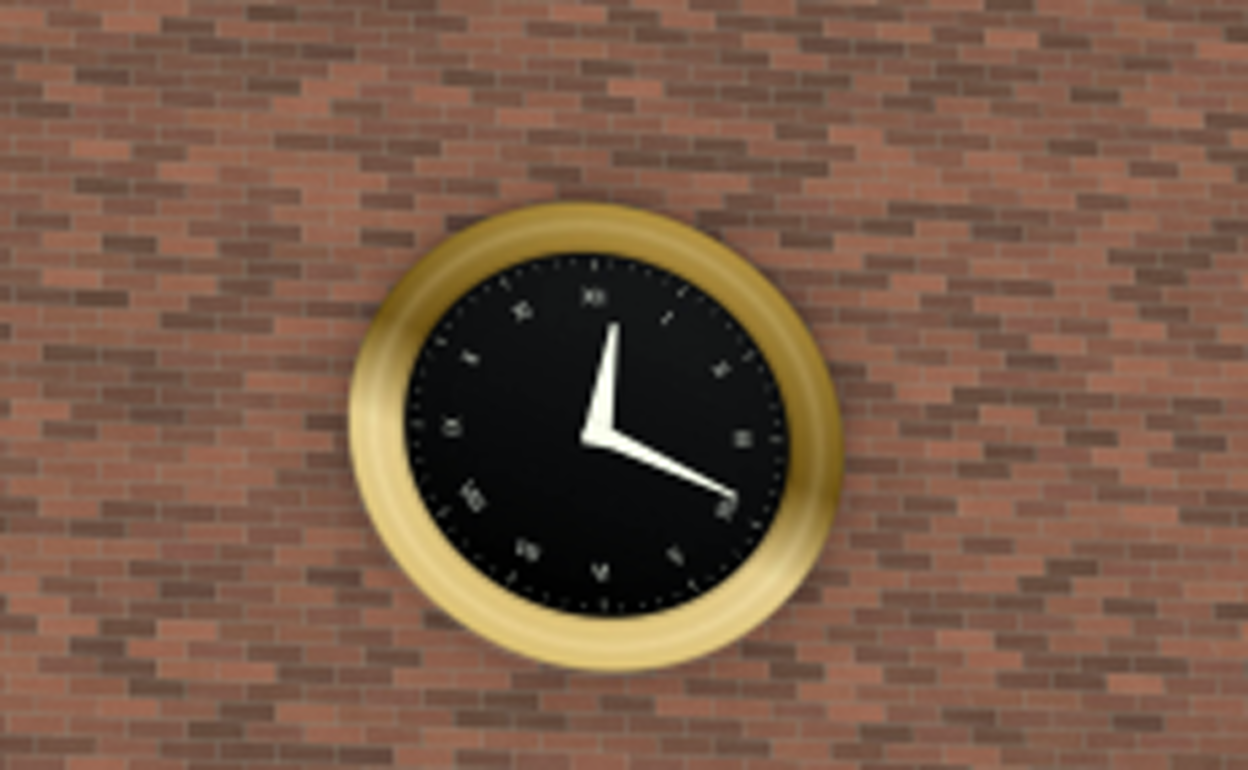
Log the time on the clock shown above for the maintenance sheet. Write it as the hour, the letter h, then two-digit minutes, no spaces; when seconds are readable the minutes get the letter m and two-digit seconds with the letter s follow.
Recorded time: 12h19
